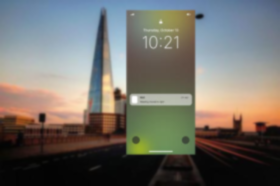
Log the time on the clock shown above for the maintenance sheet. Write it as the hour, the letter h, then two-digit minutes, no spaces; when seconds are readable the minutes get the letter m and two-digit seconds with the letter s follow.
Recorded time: 10h21
